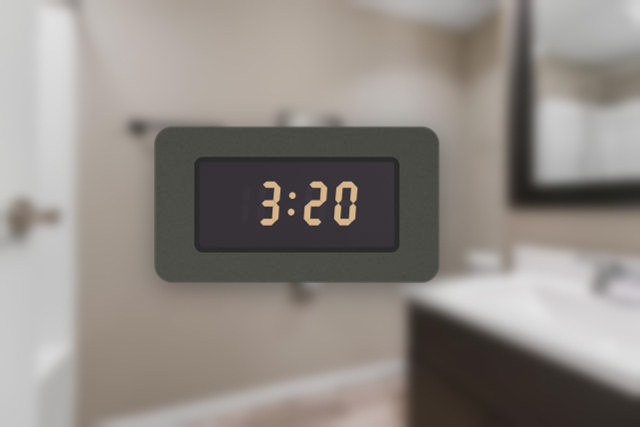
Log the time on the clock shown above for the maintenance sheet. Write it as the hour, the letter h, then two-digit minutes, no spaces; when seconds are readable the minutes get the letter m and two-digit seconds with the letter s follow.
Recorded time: 3h20
